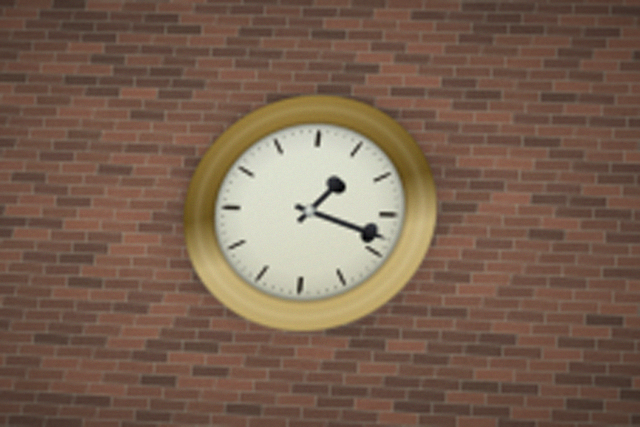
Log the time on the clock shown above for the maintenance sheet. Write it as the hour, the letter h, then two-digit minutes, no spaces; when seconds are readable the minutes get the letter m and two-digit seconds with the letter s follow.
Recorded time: 1h18
